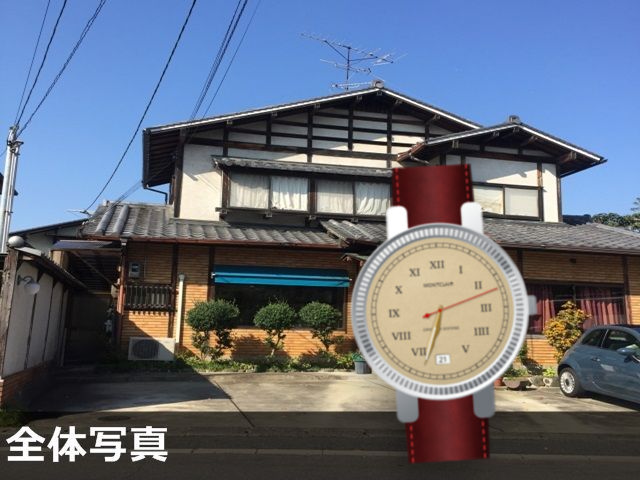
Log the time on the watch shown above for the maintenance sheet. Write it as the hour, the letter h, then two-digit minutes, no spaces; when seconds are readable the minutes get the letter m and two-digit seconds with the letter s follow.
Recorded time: 6h33m12s
